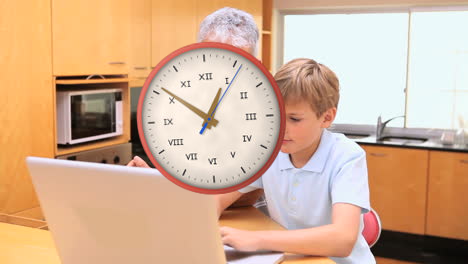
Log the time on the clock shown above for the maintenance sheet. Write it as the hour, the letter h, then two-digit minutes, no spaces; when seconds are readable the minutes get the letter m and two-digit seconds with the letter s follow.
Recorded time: 12h51m06s
